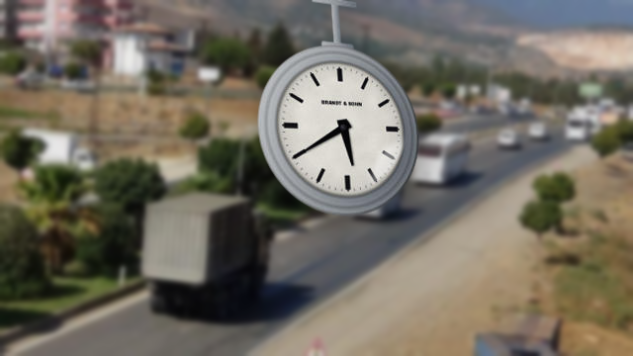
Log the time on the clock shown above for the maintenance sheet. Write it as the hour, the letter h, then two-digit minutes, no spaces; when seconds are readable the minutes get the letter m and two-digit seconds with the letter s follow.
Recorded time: 5h40
